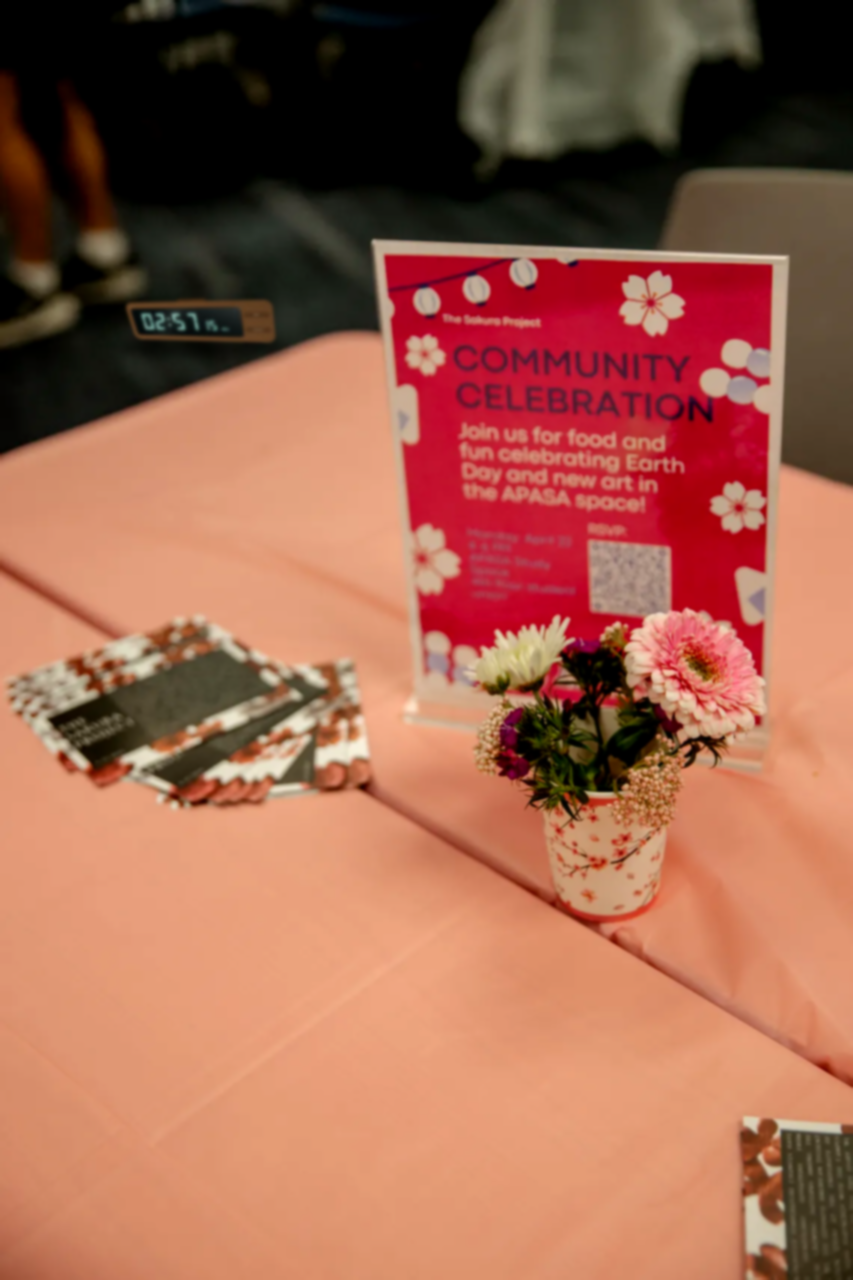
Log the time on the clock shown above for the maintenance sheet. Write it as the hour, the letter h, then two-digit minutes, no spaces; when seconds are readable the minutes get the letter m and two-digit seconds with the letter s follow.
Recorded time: 2h57
